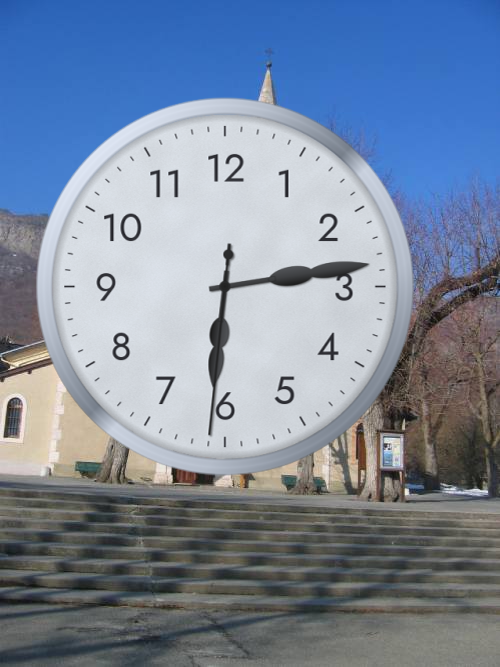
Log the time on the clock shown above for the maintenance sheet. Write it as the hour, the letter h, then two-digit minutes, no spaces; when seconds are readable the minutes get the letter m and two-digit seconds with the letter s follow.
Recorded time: 6h13m31s
